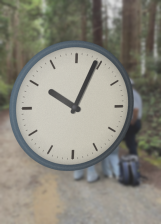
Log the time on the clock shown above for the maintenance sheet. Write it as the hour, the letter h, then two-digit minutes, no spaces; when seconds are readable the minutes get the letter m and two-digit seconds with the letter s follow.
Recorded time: 10h04
